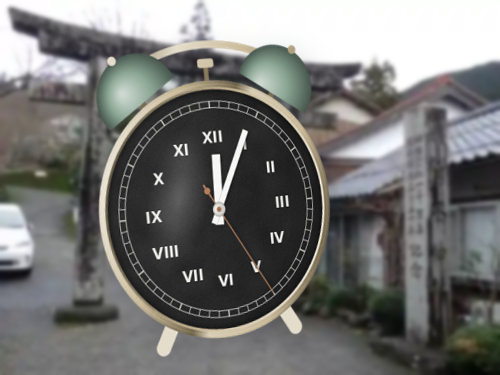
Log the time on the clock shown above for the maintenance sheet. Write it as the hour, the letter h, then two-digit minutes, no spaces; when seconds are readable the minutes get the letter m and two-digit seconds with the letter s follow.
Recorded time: 12h04m25s
